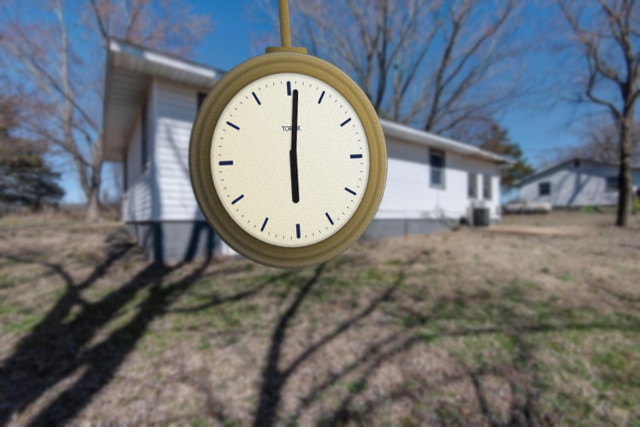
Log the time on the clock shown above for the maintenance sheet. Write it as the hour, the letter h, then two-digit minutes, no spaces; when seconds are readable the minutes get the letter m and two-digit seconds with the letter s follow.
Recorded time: 6h01
